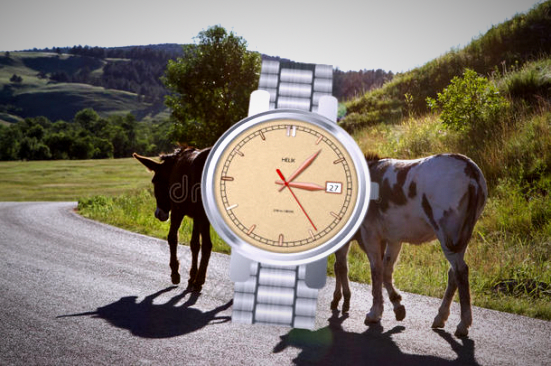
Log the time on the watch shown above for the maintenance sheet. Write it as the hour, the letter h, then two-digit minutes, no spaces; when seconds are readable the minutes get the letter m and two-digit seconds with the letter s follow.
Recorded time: 3h06m24s
